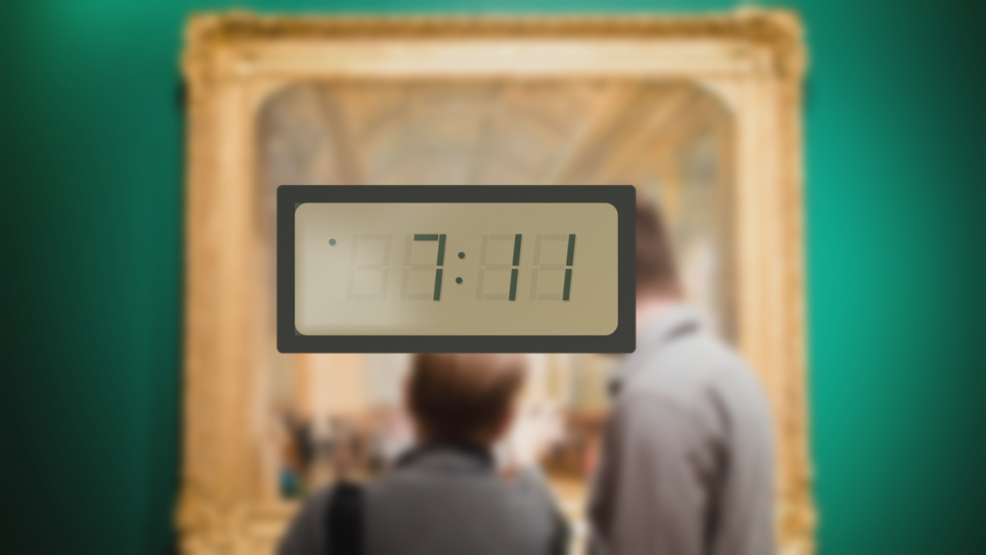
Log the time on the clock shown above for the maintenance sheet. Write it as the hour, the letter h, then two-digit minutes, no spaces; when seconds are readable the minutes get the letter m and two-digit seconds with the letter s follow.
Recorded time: 7h11
